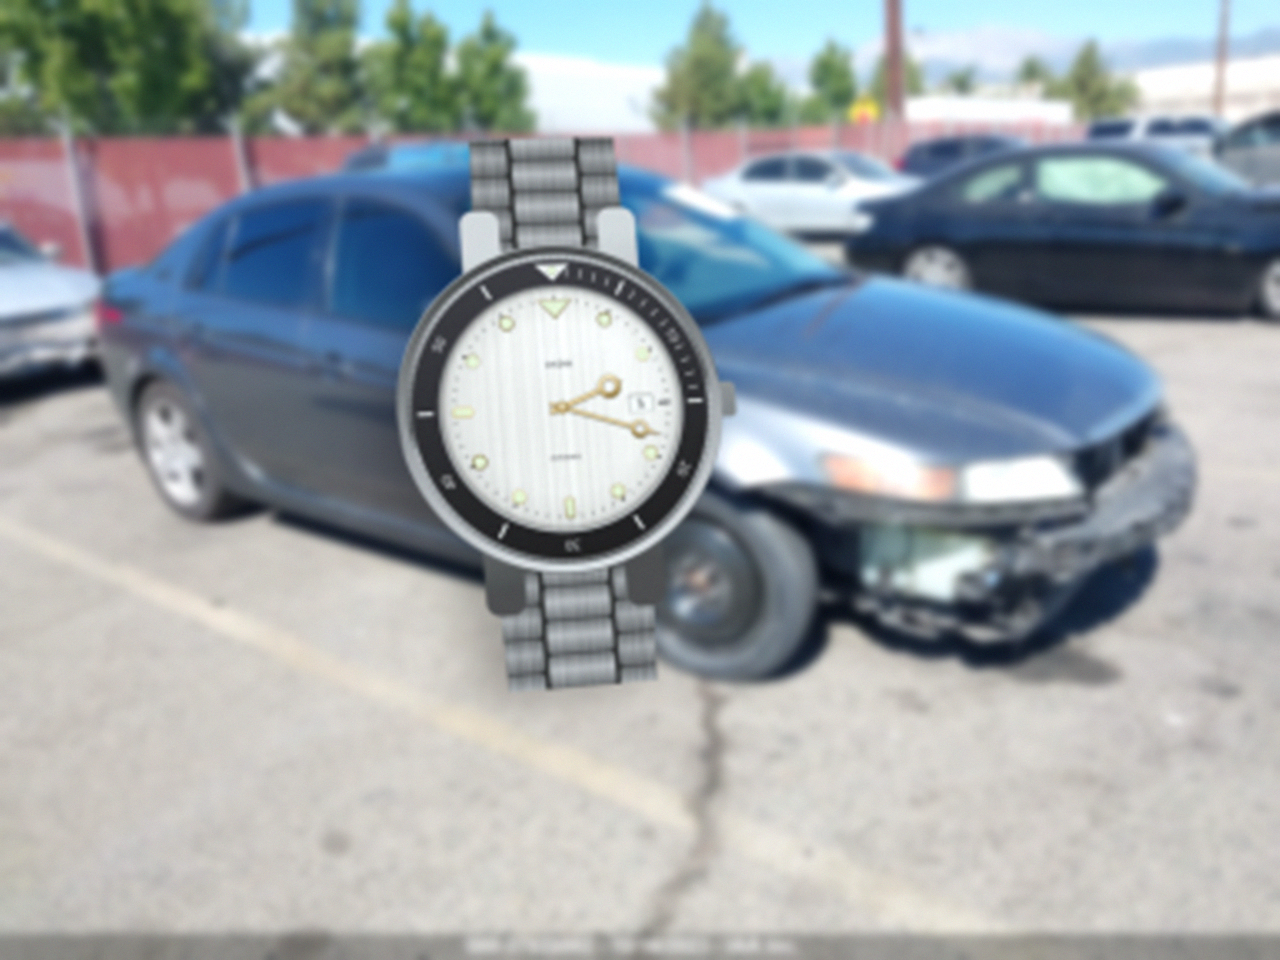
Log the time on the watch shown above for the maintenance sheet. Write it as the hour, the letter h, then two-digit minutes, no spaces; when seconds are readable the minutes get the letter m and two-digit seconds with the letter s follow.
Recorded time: 2h18
